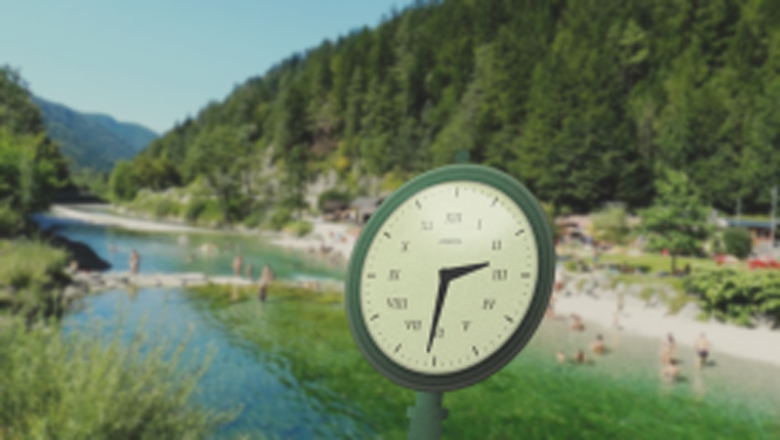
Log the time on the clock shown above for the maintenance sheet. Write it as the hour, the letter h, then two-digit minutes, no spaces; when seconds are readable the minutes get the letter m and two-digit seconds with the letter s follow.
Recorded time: 2h31
